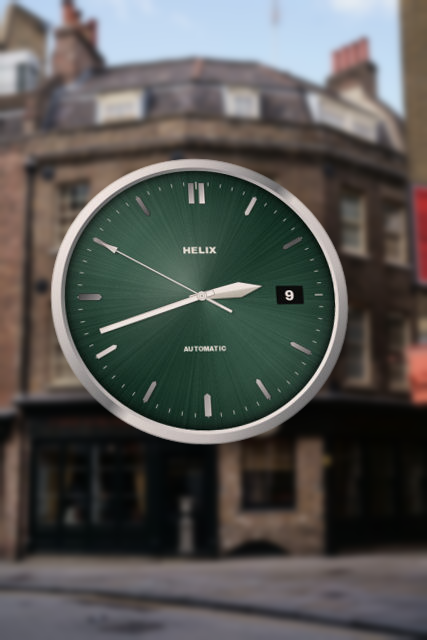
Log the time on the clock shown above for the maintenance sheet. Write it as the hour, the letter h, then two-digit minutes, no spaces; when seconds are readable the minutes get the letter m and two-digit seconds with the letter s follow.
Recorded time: 2h41m50s
